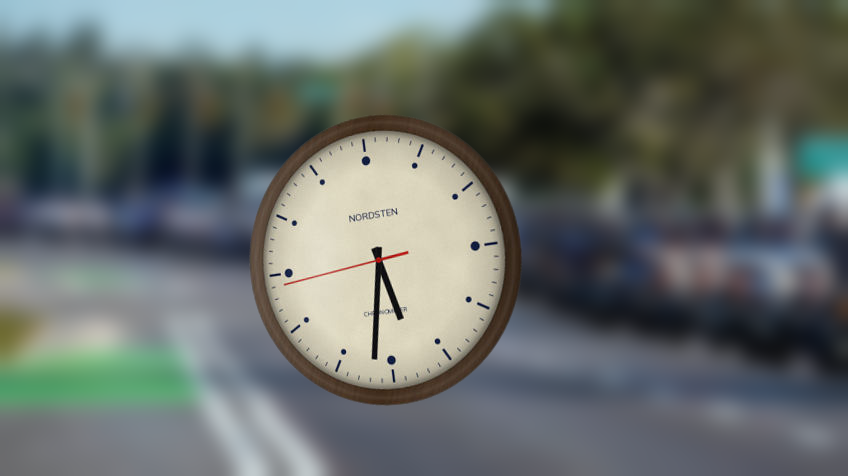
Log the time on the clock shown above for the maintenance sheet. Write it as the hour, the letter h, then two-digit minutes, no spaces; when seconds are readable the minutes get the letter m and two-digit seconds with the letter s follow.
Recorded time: 5h31m44s
